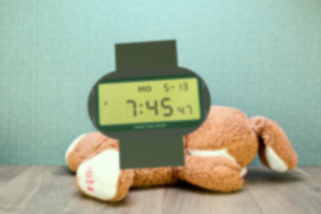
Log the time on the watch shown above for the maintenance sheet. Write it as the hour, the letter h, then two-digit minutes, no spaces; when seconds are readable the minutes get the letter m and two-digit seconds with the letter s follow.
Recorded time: 7h45
